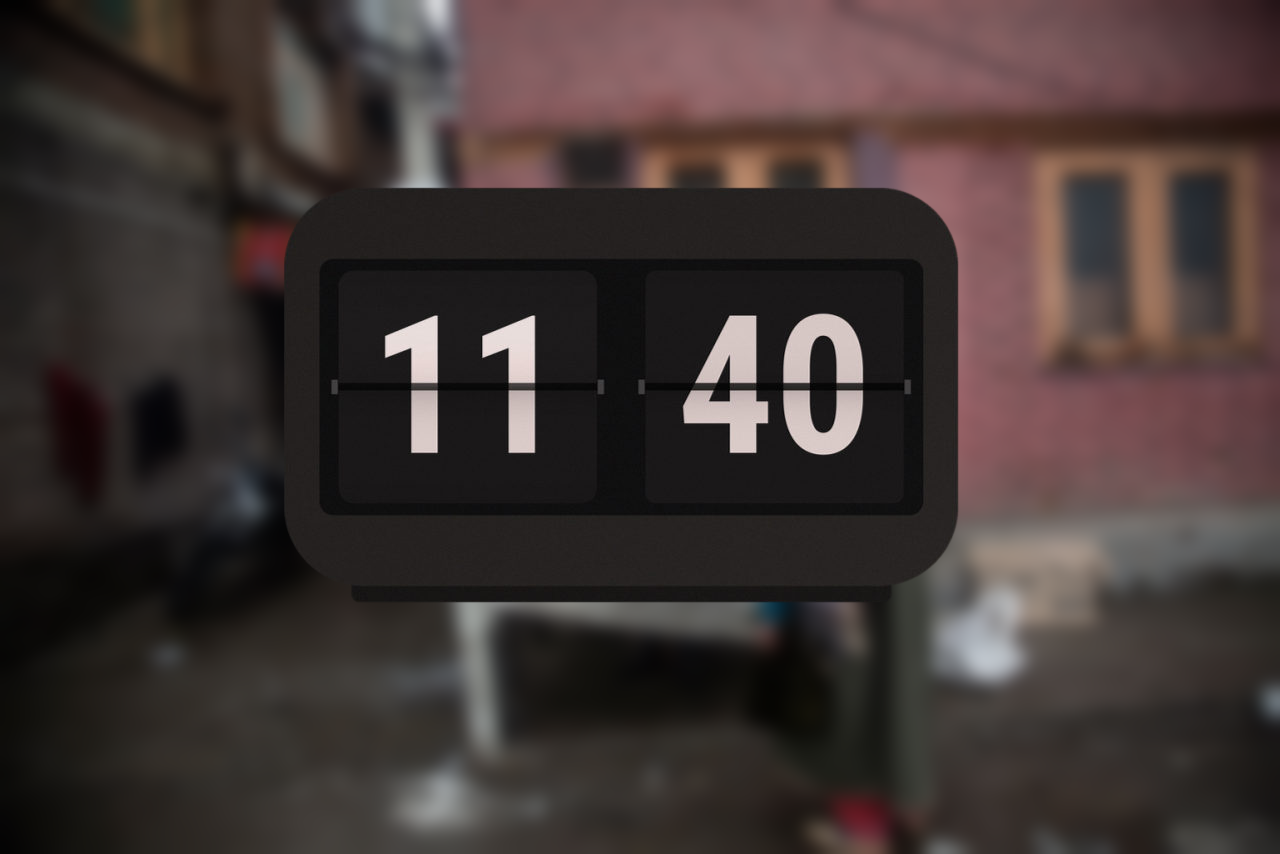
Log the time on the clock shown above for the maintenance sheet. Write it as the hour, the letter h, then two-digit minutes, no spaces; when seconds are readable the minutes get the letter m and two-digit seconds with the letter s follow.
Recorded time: 11h40
